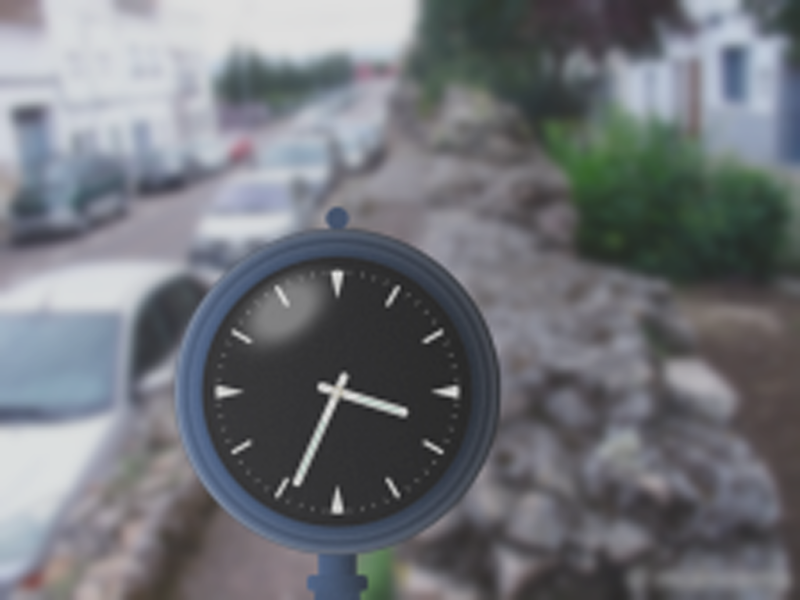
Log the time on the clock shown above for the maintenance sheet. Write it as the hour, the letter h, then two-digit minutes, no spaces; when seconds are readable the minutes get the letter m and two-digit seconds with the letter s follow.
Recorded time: 3h34
